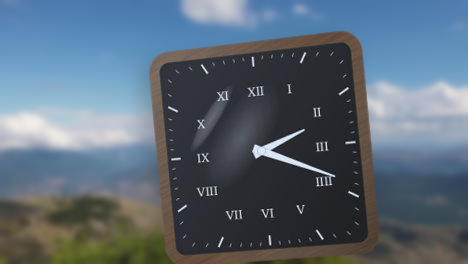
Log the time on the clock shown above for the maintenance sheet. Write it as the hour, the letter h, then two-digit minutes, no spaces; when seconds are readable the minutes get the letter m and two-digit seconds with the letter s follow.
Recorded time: 2h19
